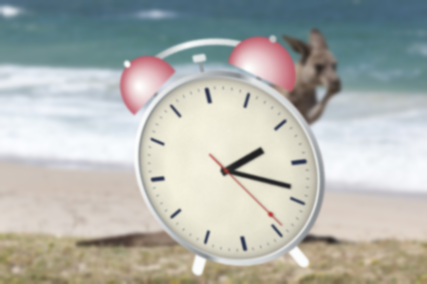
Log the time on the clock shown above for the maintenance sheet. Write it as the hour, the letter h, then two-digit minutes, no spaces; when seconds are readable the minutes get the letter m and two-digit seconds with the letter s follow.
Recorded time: 2h18m24s
